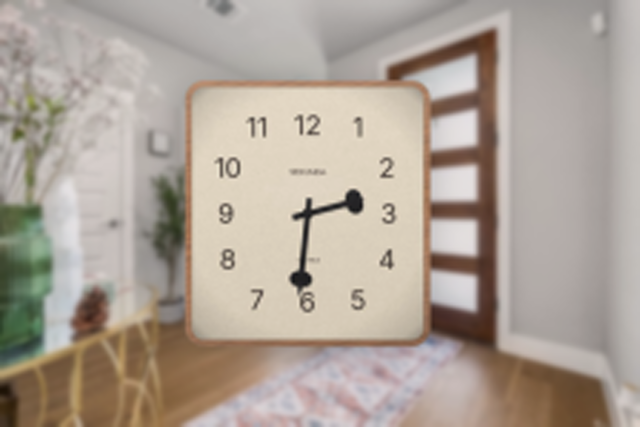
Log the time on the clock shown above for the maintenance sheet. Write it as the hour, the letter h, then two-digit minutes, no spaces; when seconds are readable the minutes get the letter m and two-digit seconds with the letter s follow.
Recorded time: 2h31
